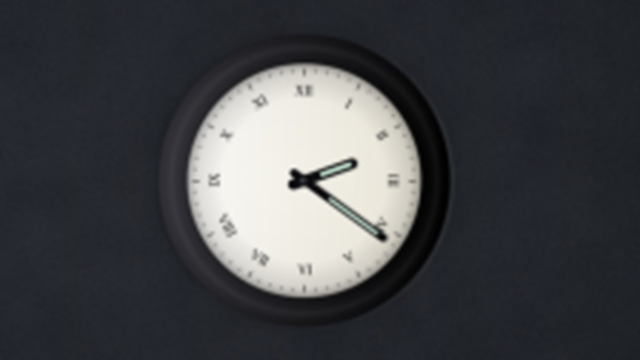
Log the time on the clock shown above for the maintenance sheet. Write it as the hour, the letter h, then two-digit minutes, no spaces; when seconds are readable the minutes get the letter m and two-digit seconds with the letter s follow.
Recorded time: 2h21
